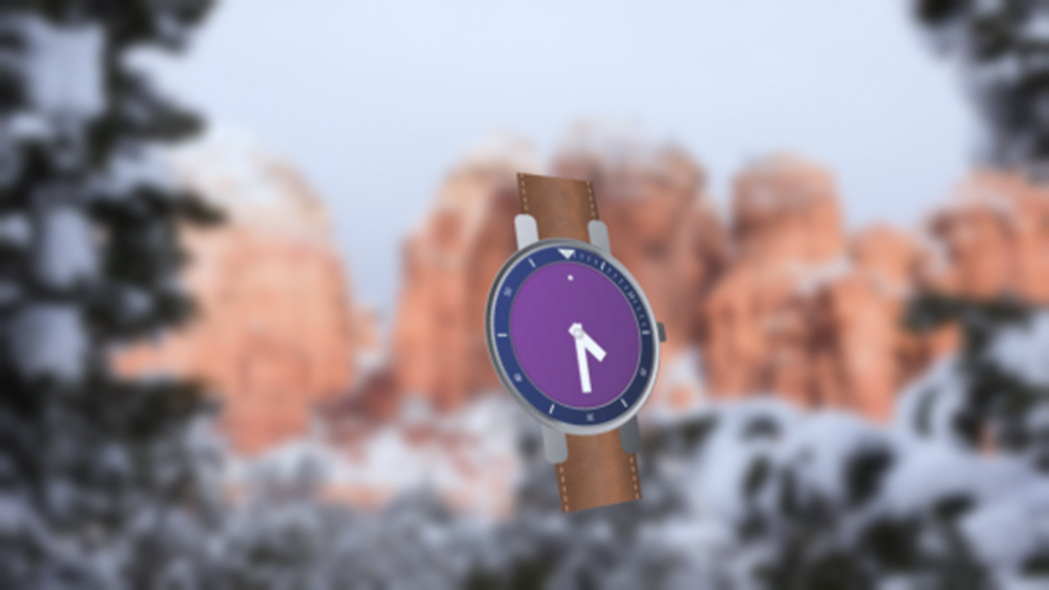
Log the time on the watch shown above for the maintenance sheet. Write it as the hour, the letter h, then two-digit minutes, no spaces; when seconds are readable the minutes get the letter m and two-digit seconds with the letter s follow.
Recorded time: 4h30
